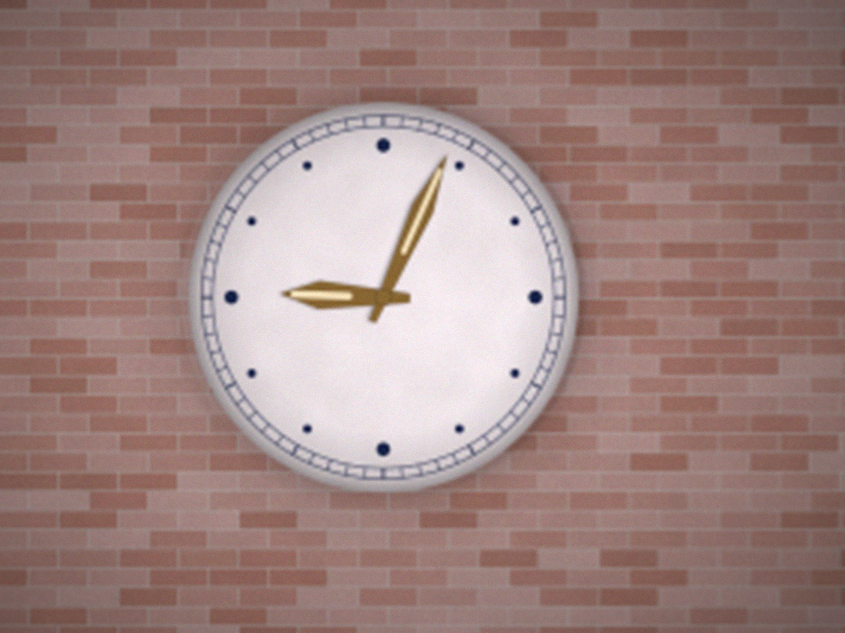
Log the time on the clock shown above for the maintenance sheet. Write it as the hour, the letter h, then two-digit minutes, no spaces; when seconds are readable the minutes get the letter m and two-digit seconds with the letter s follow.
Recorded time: 9h04
